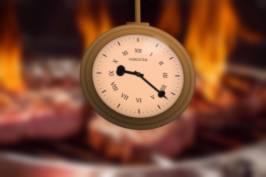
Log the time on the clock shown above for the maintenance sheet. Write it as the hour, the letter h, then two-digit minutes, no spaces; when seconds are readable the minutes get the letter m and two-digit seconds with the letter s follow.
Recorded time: 9h22
